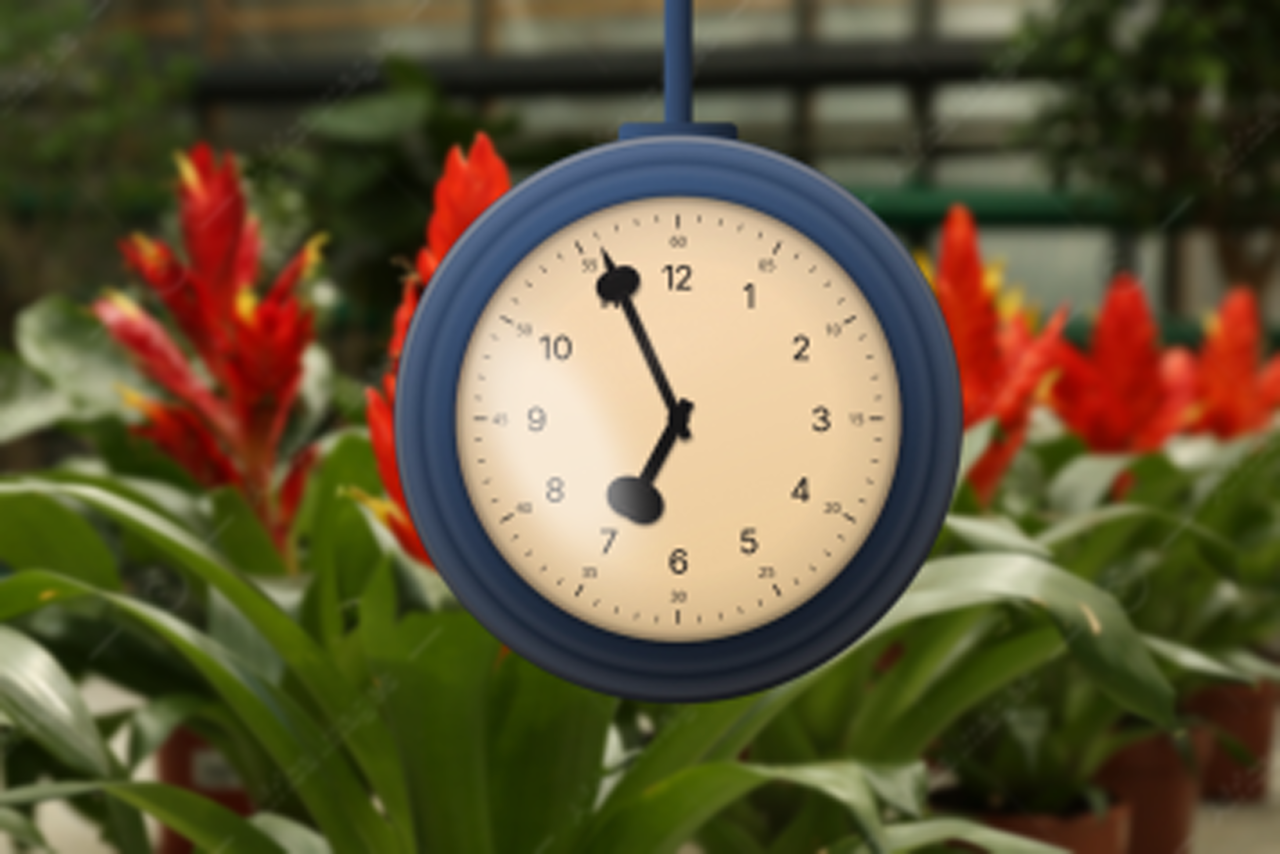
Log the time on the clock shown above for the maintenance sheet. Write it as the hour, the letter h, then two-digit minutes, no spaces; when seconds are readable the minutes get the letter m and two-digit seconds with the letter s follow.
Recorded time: 6h56
